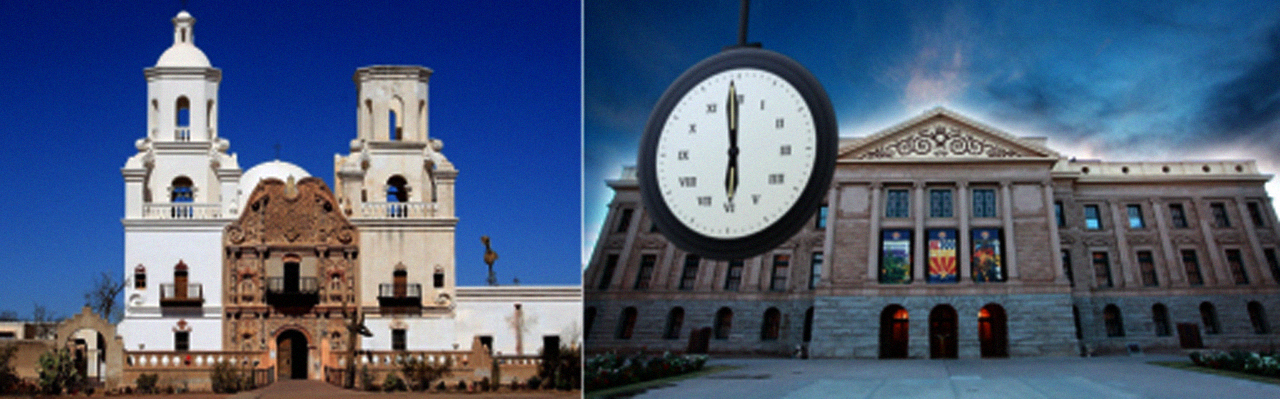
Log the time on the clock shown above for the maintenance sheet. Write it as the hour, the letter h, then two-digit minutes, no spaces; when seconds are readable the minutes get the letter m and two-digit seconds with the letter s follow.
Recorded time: 5h59
